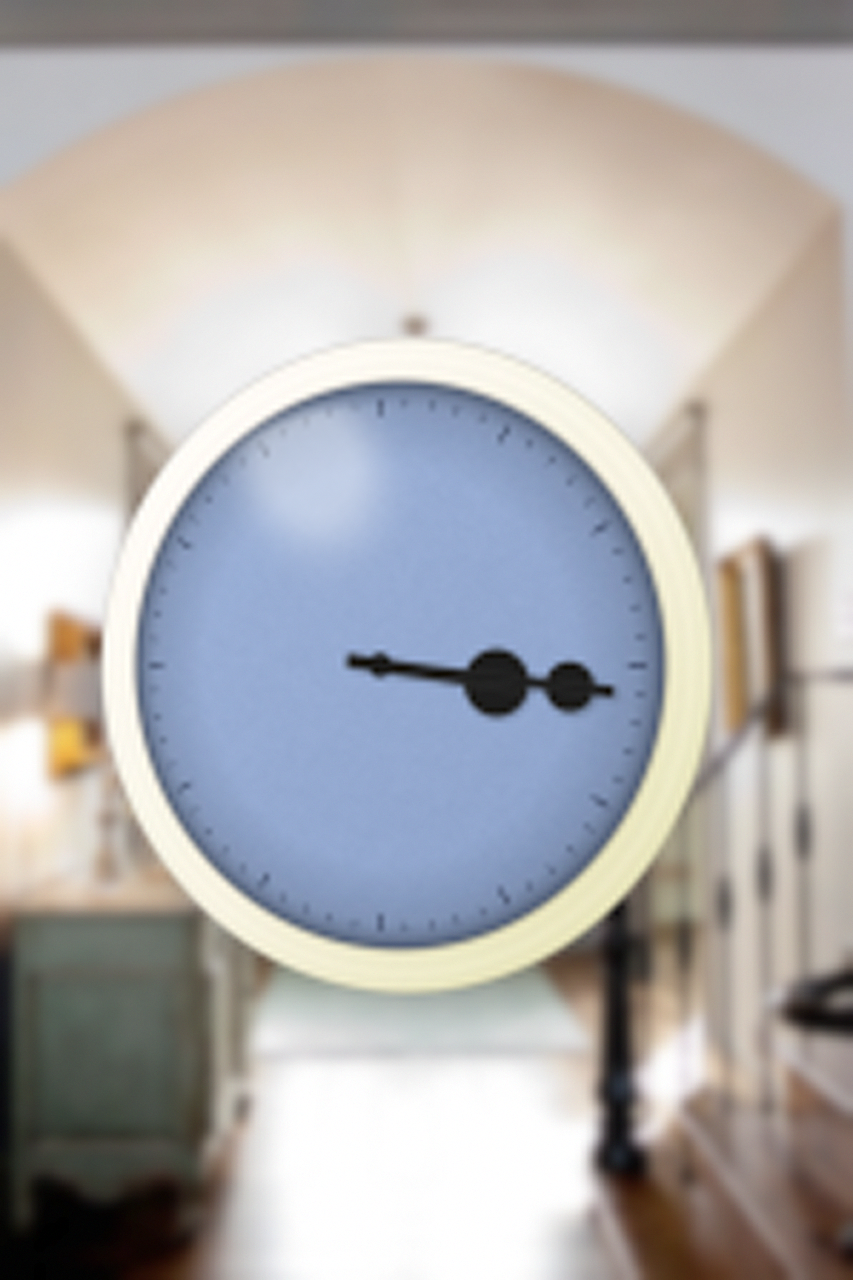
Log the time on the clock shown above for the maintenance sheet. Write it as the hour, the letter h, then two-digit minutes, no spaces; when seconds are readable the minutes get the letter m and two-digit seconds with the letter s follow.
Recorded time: 3h16
